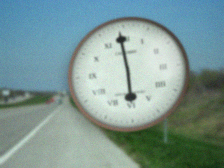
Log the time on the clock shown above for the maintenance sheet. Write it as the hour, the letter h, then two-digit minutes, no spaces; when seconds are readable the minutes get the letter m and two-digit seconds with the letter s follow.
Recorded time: 5h59
